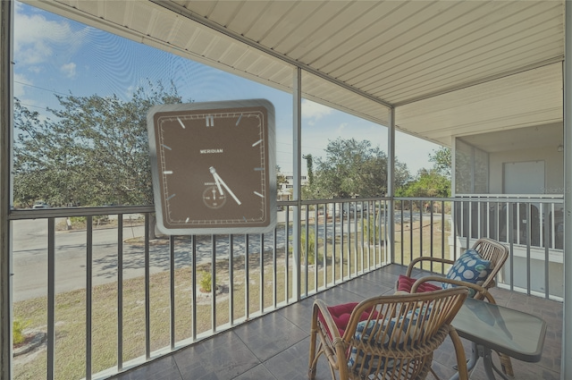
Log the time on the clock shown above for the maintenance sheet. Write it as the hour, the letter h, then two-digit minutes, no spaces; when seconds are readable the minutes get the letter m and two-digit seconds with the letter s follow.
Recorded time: 5h24
